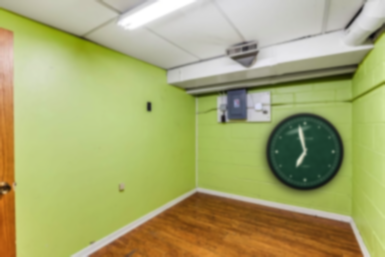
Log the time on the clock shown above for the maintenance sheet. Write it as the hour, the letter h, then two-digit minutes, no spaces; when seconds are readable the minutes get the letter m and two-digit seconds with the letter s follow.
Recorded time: 6h58
